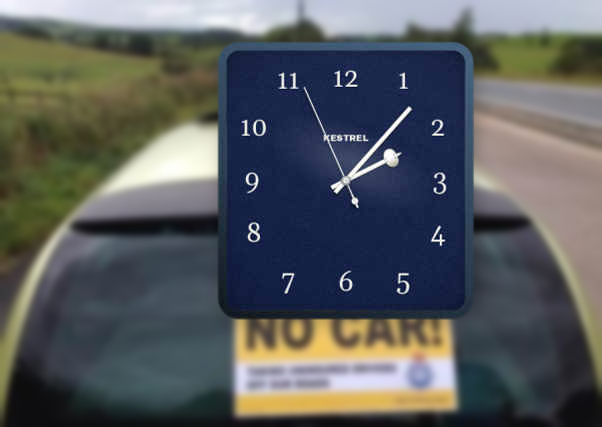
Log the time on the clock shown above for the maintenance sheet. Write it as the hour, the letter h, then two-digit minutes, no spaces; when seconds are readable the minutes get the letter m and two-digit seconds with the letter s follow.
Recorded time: 2h06m56s
